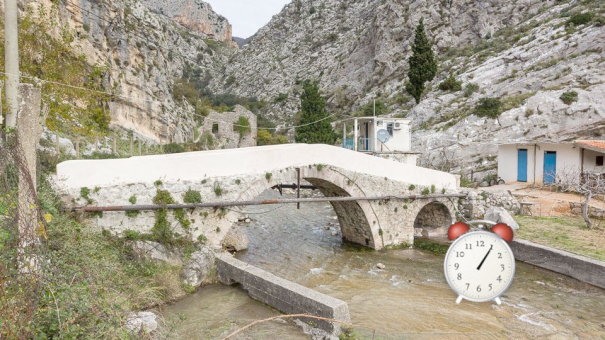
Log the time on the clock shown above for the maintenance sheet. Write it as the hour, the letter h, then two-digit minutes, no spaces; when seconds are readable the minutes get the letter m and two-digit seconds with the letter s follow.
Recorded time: 1h05
